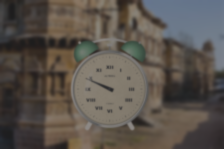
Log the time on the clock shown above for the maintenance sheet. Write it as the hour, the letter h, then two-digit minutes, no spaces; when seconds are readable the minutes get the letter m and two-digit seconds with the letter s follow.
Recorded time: 9h49
